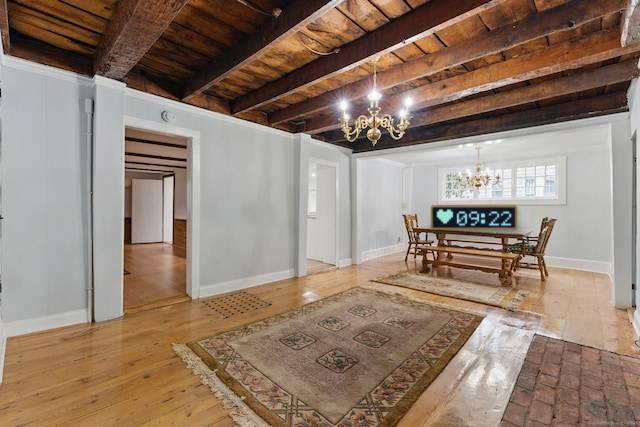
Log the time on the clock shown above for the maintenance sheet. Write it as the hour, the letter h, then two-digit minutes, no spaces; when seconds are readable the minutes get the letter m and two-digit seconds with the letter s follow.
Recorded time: 9h22
